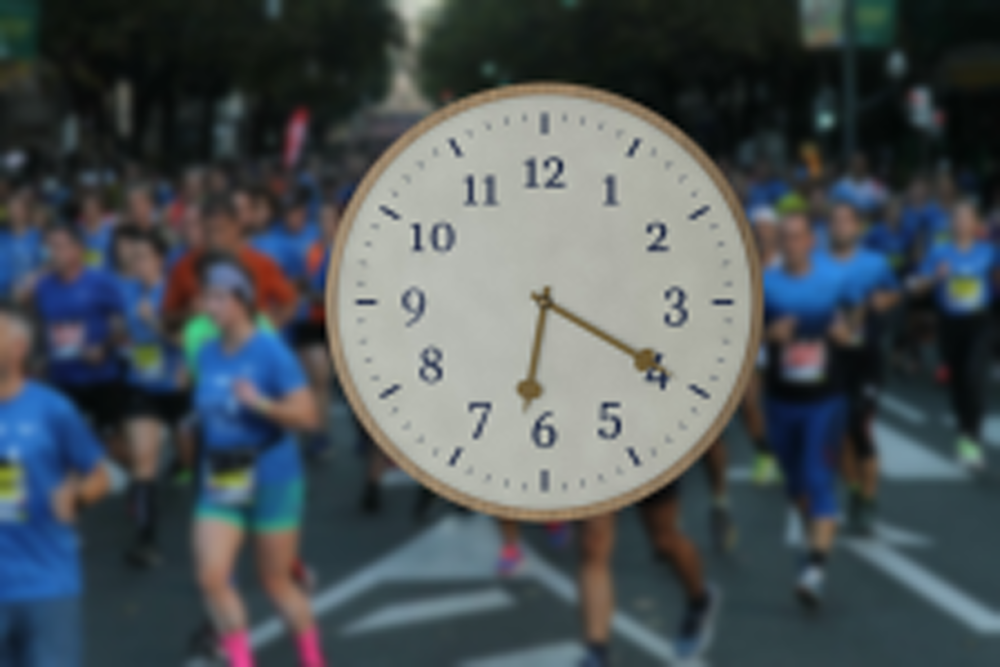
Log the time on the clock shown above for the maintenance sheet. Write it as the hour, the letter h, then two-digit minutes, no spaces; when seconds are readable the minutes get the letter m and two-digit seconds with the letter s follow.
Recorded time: 6h20
